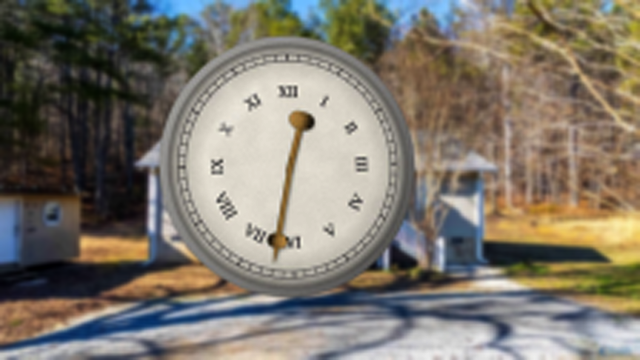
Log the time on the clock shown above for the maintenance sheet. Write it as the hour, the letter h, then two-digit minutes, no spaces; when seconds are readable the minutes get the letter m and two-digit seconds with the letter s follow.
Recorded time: 12h32
